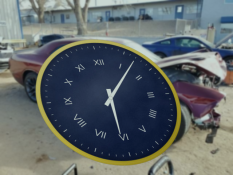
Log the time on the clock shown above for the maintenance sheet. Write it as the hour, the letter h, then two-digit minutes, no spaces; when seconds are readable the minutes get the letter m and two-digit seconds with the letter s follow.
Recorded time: 6h07
